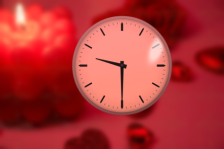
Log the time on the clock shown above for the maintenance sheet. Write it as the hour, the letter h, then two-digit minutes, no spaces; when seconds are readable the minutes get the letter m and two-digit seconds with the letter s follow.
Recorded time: 9h30
